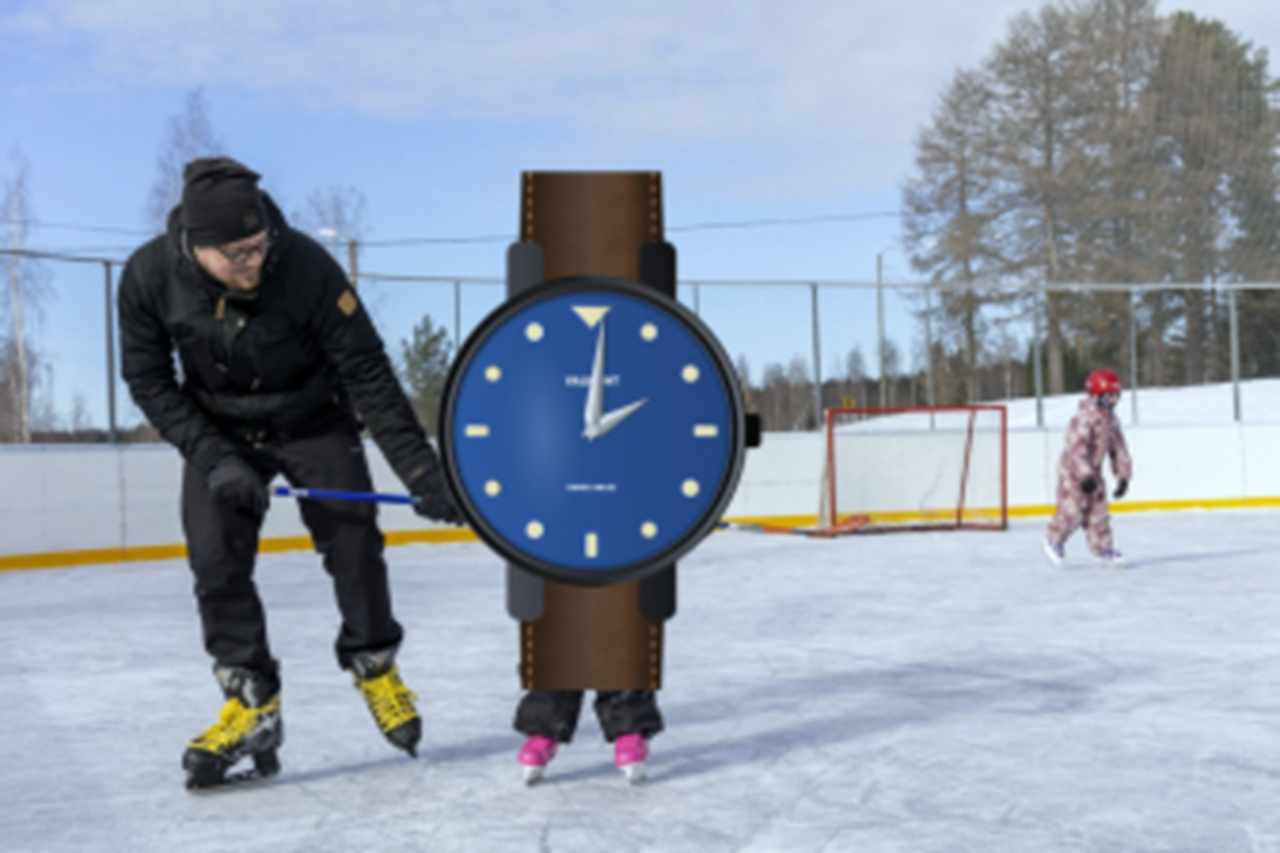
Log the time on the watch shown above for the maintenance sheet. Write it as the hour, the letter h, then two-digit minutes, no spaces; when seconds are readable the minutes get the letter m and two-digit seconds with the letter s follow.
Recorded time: 2h01
